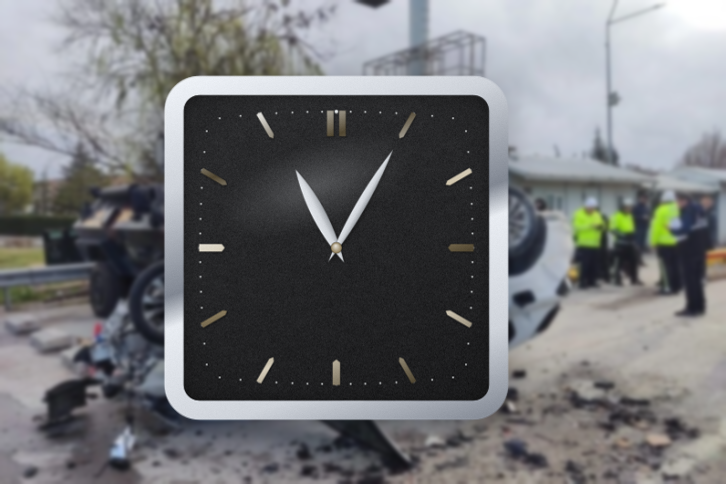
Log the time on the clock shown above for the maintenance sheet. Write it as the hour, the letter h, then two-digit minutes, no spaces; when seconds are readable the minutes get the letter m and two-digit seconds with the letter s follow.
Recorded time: 11h05
